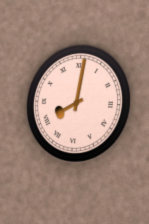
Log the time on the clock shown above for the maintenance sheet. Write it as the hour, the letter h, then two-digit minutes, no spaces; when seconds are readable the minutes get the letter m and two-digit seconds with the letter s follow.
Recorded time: 8h01
